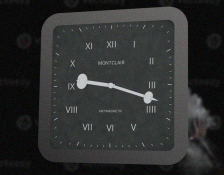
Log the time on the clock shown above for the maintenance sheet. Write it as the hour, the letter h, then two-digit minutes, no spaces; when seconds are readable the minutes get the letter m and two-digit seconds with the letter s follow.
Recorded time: 9h18
